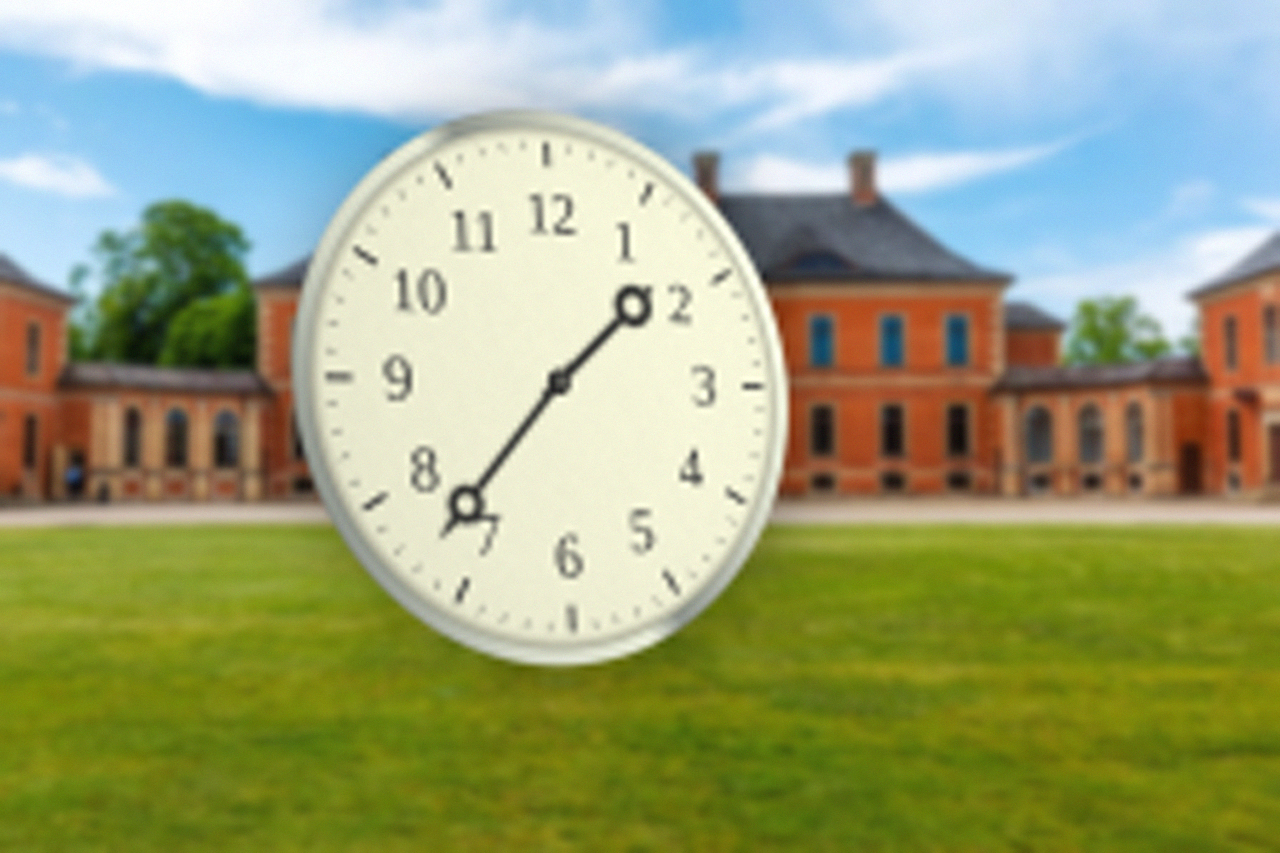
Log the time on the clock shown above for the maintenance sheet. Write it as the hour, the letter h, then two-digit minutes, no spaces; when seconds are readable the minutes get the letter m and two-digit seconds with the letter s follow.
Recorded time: 1h37
